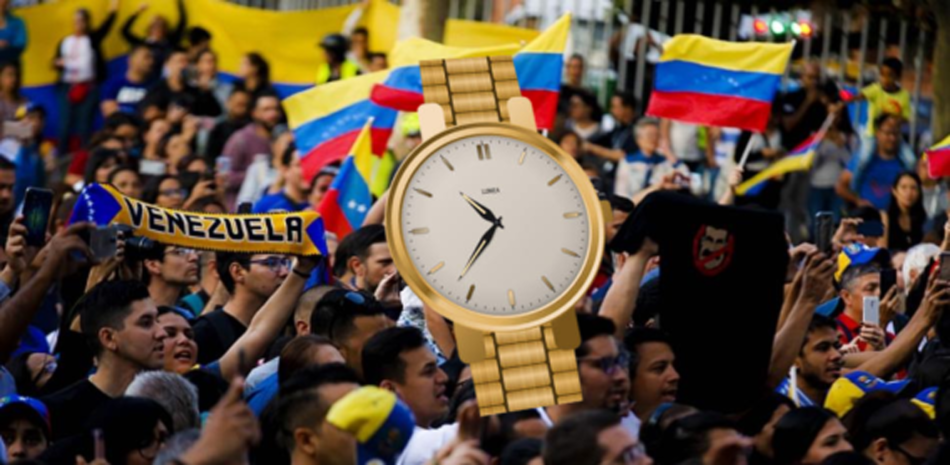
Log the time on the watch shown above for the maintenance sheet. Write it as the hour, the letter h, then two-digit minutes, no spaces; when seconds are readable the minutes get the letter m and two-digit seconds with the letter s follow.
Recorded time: 10h37
